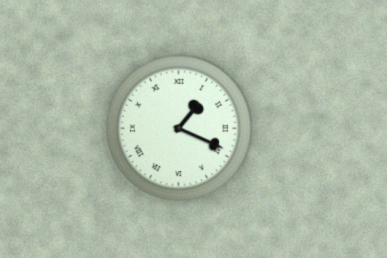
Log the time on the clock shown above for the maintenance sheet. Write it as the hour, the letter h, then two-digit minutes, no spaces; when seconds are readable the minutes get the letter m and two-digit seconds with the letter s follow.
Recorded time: 1h19
